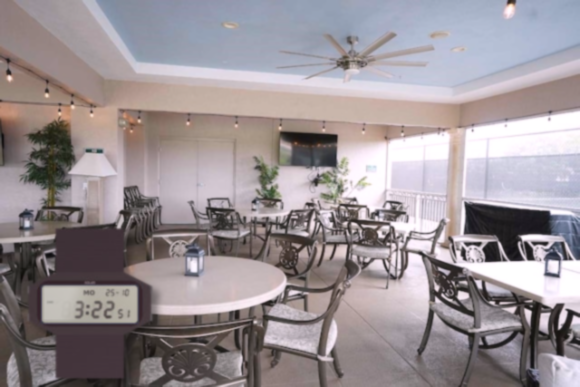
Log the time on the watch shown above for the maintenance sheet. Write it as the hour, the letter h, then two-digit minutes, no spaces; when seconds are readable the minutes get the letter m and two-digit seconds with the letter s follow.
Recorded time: 3h22
